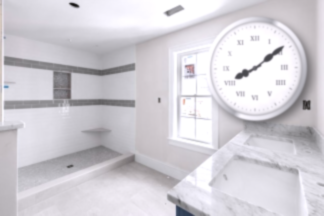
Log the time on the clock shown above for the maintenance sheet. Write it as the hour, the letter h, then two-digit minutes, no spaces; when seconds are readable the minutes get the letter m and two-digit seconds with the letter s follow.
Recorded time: 8h09
